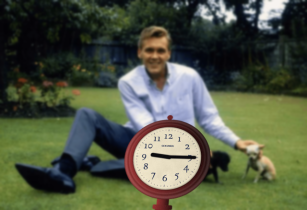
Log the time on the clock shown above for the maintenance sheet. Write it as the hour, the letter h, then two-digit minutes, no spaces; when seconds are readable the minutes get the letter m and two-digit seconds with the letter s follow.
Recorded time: 9h15
